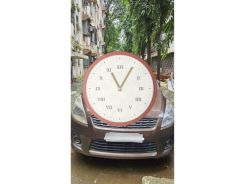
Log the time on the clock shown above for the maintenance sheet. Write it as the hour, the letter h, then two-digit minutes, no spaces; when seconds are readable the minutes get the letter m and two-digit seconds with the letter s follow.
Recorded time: 11h05
